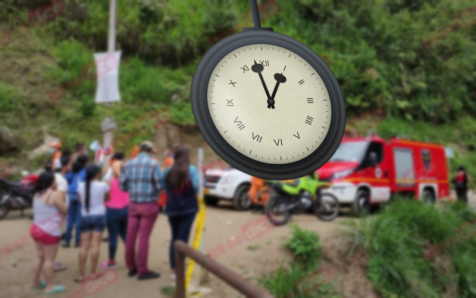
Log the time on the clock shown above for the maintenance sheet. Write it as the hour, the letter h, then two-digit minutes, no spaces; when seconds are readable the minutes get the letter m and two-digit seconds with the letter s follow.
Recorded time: 12h58
